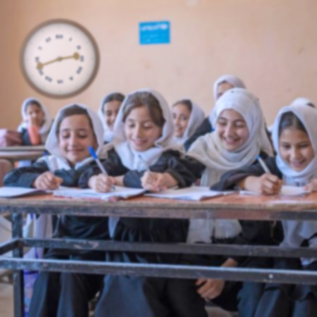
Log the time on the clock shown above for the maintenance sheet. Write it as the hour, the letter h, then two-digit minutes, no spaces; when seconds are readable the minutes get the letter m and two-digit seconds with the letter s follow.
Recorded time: 2h42
